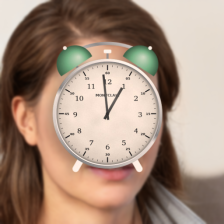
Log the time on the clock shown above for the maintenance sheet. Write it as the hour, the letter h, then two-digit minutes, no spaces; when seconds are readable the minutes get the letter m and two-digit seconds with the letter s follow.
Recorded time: 12h59
